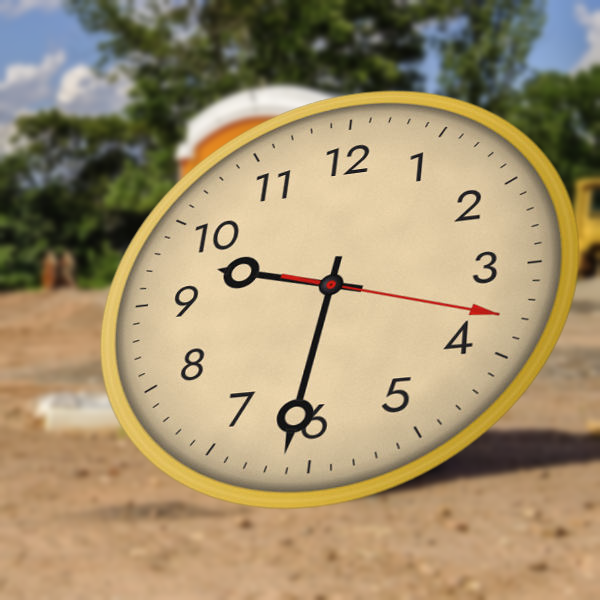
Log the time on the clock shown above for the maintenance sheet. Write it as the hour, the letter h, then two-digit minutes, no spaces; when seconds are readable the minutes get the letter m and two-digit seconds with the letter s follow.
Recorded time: 9h31m18s
